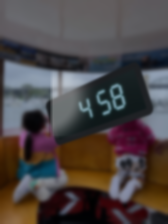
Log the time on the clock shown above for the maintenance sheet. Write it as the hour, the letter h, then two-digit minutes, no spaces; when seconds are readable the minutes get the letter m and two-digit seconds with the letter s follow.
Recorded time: 4h58
